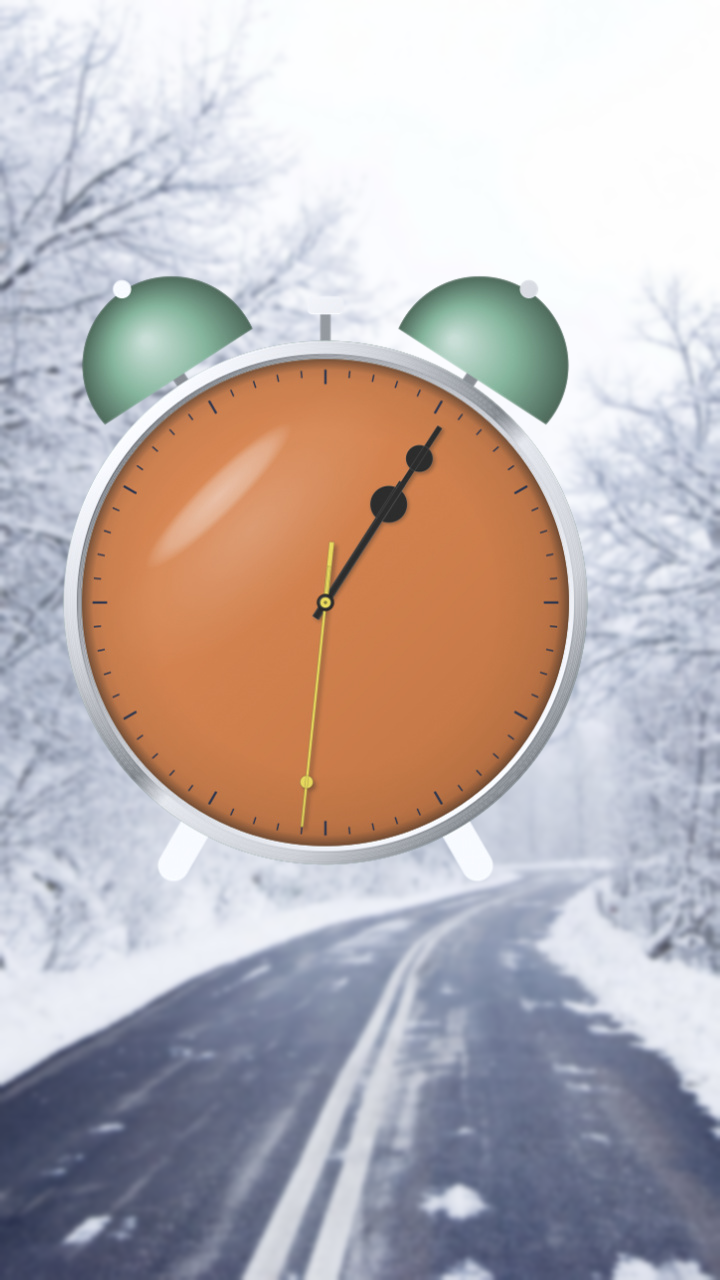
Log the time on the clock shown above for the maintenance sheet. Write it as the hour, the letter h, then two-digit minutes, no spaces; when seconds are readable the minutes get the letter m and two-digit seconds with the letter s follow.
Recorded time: 1h05m31s
